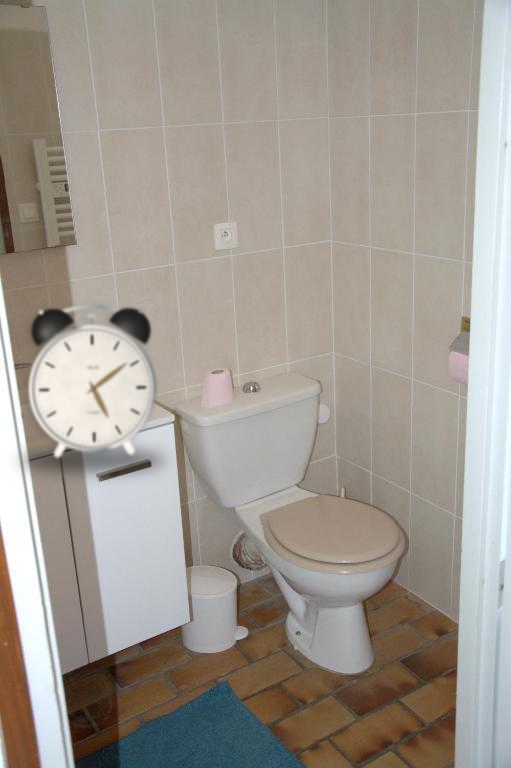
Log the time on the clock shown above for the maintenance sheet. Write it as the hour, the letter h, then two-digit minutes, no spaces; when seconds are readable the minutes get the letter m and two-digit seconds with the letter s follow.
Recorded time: 5h09
